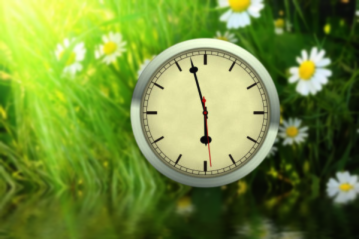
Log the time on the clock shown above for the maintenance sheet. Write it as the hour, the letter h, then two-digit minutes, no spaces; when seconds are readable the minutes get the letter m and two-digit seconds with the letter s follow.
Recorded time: 5h57m29s
